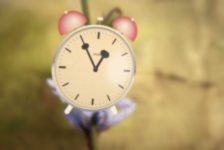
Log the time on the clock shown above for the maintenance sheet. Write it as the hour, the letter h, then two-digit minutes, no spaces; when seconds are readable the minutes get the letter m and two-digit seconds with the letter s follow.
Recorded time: 12h55
